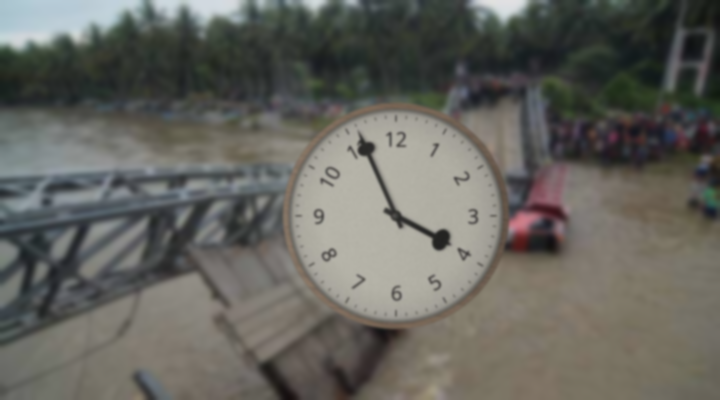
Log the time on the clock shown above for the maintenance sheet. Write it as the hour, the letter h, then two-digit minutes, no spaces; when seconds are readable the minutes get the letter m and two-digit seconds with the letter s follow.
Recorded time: 3h56
